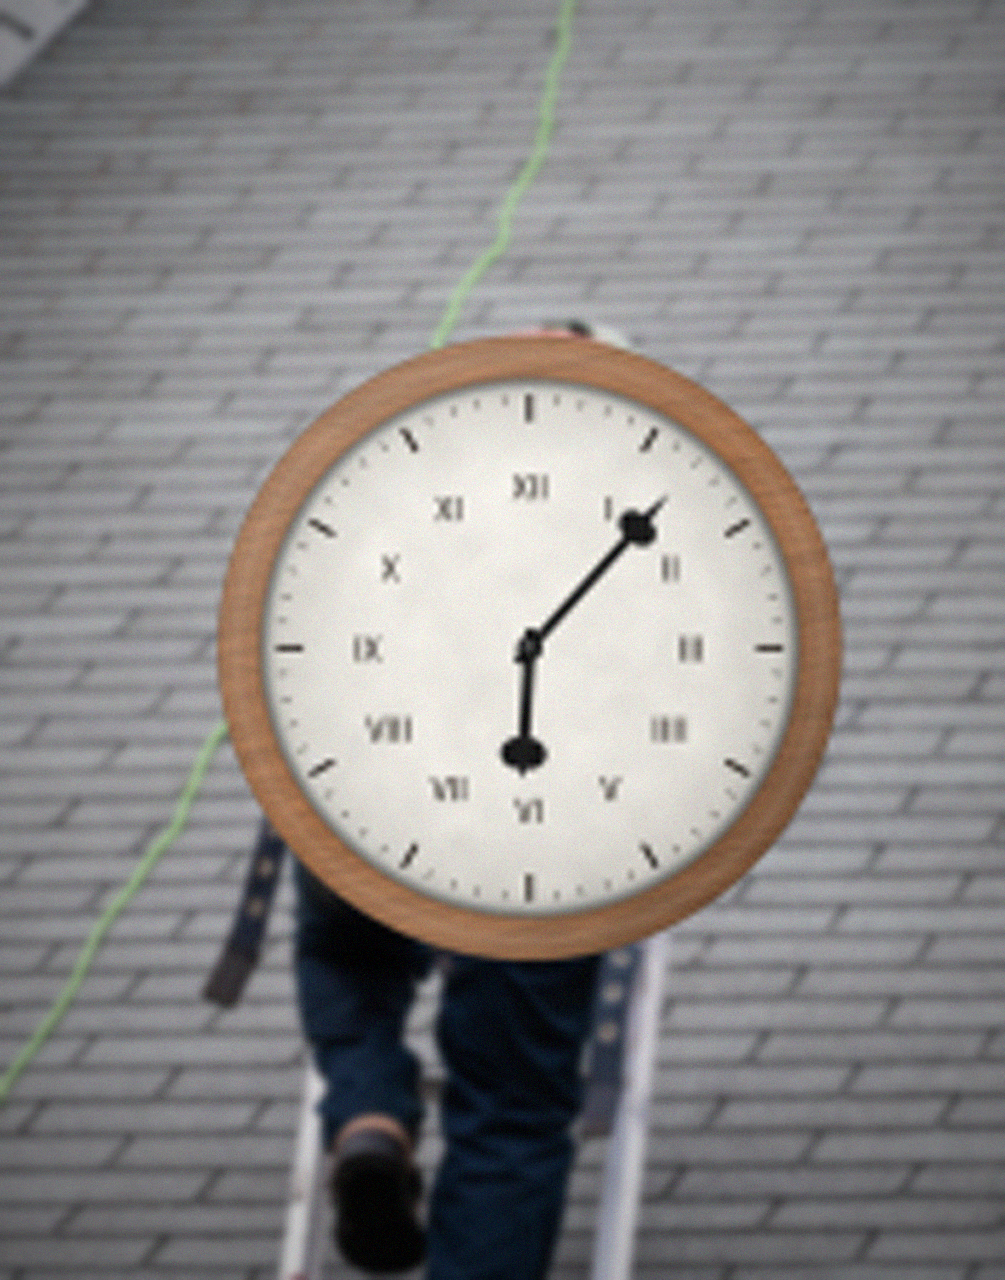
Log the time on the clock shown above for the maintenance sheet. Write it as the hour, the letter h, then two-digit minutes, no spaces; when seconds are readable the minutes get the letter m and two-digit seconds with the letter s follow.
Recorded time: 6h07
